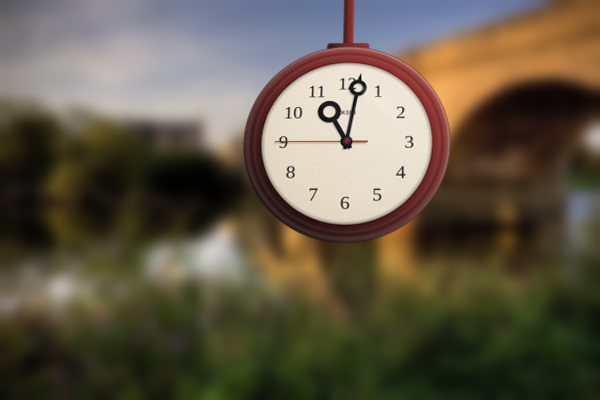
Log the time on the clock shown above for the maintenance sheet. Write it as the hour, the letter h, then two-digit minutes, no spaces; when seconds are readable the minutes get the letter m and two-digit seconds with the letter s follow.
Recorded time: 11h01m45s
